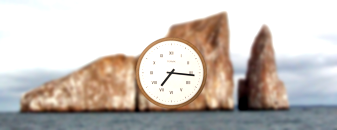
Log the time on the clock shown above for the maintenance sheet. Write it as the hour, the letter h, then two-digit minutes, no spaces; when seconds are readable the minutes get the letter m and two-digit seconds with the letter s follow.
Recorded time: 7h16
